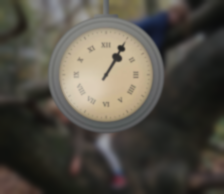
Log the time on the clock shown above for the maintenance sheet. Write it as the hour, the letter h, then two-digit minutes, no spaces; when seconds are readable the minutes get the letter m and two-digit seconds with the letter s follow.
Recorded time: 1h05
